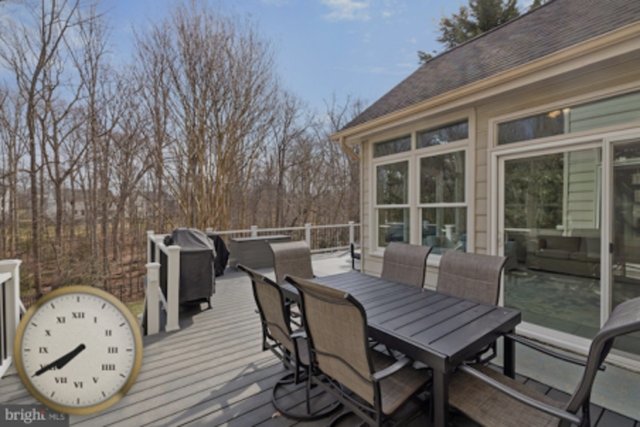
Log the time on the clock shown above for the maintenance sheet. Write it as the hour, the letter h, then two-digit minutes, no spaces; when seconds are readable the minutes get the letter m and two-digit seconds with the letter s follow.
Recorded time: 7h40
